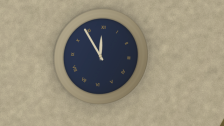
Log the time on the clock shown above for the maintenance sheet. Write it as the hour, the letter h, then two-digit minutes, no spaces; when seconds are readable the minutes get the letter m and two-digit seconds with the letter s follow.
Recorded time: 11h54
